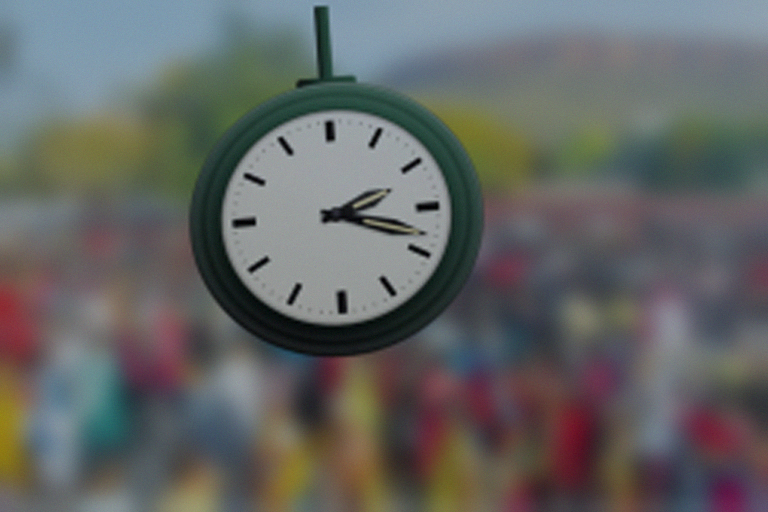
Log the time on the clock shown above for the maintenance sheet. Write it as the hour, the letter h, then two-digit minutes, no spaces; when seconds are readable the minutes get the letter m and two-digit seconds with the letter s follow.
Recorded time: 2h18
